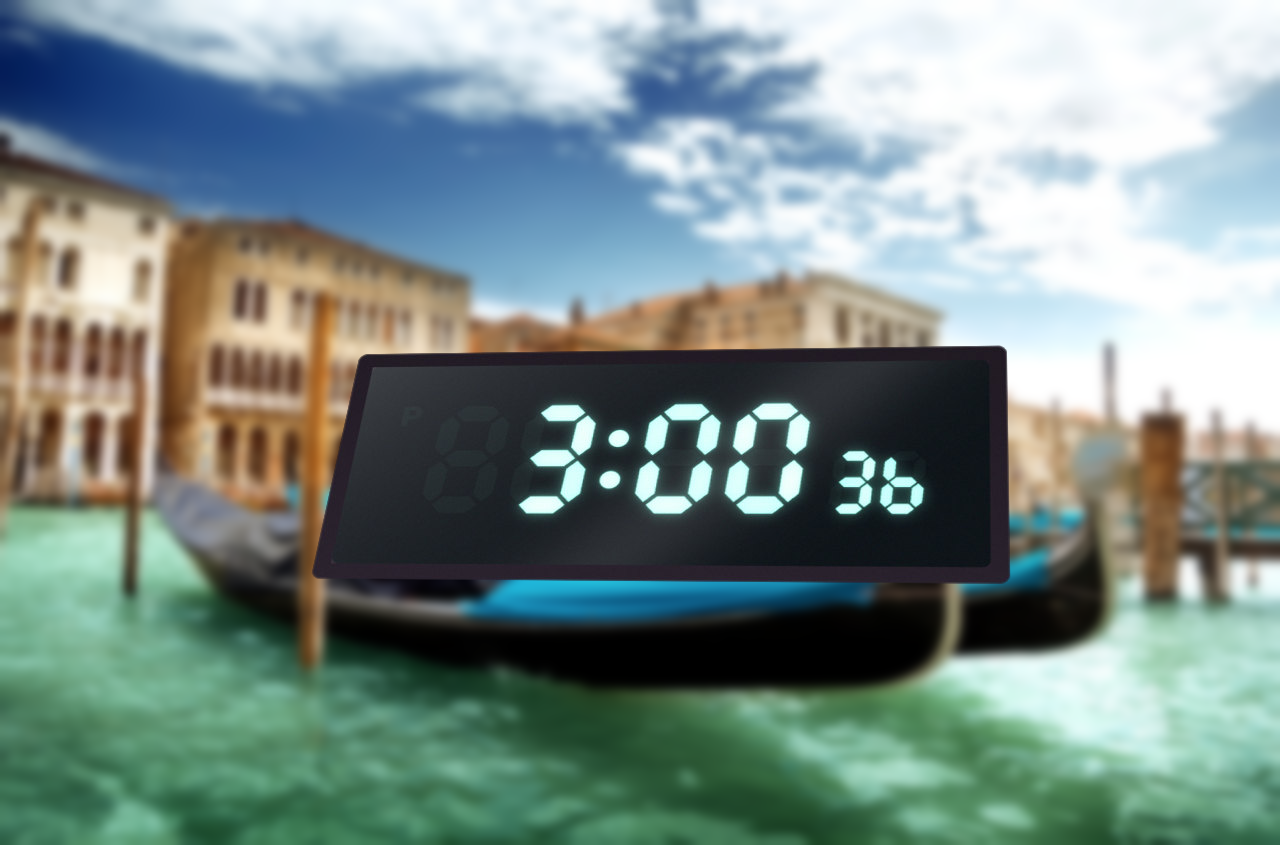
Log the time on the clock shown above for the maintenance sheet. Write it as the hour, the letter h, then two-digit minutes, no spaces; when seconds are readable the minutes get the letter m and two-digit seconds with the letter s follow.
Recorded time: 3h00m36s
